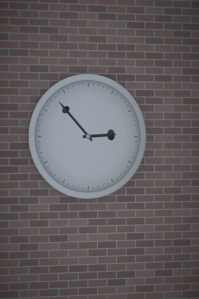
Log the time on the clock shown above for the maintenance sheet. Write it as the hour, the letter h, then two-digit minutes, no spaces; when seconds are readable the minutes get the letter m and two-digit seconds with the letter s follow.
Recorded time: 2h53
